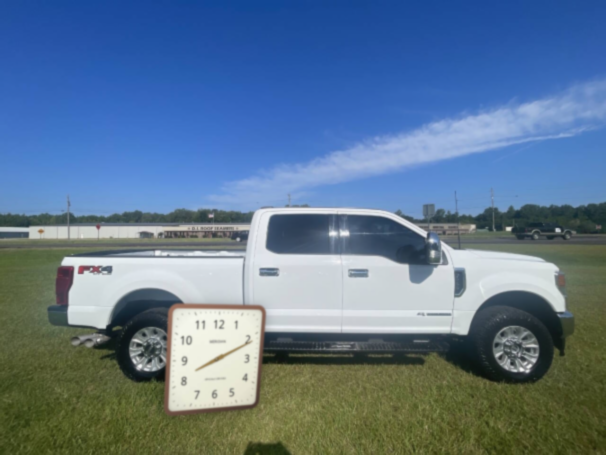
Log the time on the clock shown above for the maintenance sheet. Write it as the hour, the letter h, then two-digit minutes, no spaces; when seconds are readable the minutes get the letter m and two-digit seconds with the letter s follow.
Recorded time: 8h11
